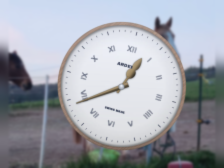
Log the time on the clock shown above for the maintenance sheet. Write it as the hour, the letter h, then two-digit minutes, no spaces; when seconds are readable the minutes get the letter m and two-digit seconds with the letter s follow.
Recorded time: 12h39
